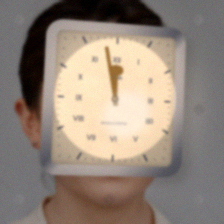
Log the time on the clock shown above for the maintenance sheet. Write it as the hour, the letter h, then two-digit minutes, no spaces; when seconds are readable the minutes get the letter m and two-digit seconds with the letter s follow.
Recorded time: 11h58
